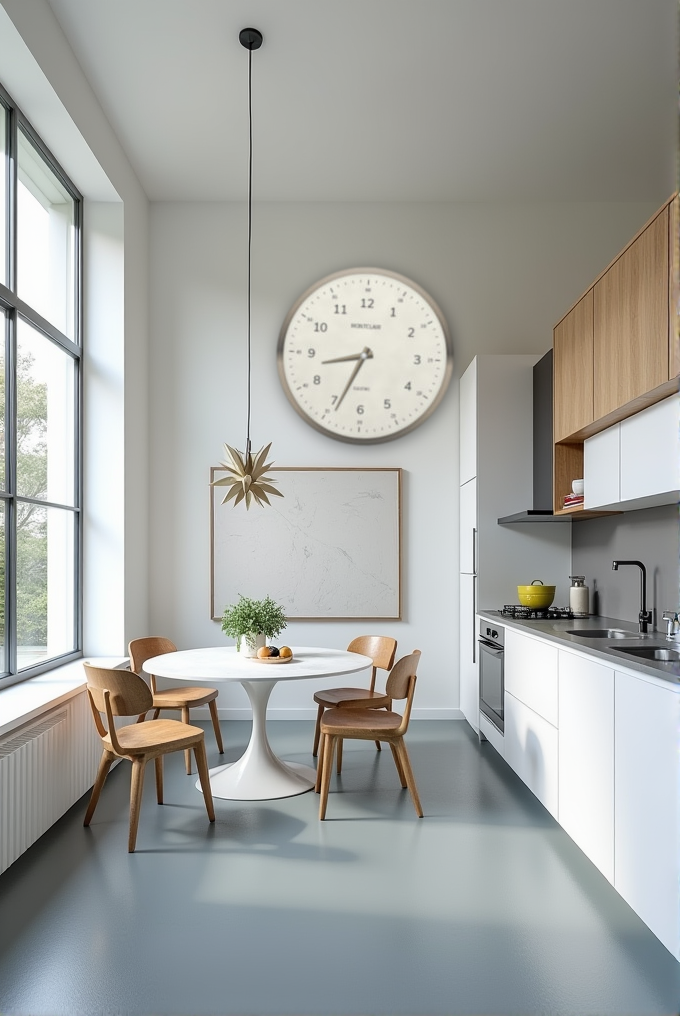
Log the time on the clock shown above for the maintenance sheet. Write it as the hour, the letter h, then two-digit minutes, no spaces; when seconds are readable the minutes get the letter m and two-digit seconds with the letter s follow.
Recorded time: 8h34
